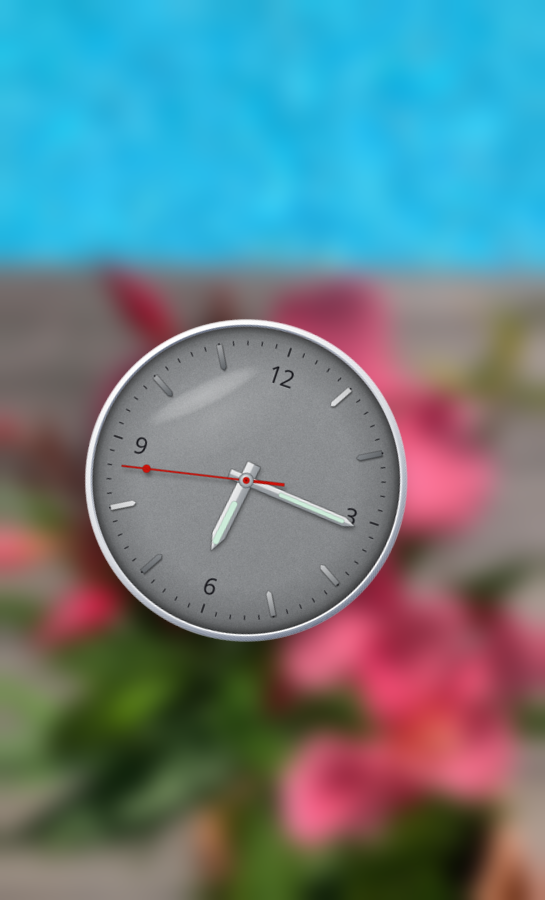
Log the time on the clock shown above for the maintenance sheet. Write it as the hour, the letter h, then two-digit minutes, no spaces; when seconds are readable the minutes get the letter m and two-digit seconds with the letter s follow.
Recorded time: 6h15m43s
